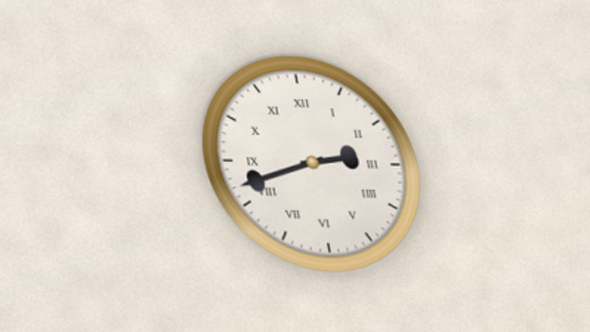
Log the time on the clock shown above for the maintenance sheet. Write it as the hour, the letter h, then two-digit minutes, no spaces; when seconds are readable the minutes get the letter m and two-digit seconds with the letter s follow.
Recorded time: 2h42
